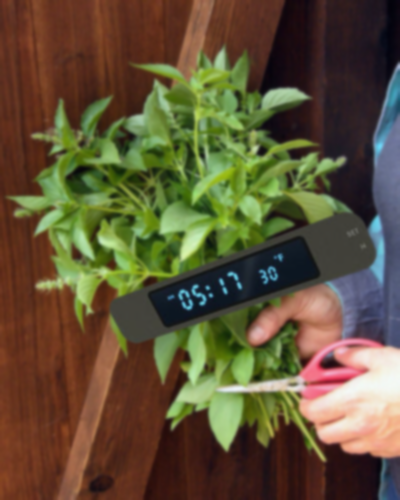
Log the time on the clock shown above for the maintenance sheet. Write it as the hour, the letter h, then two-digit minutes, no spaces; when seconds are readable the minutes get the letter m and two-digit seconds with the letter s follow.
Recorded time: 5h17
